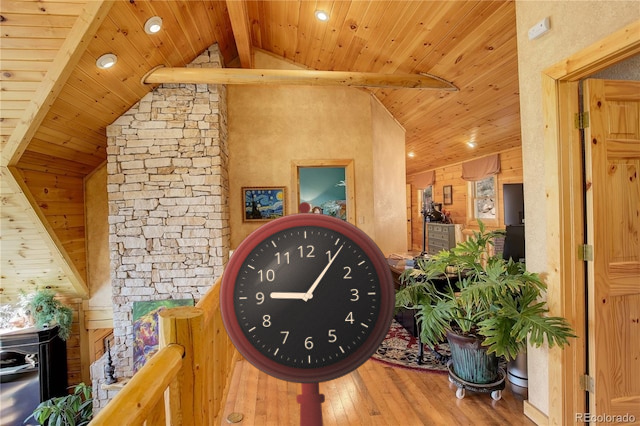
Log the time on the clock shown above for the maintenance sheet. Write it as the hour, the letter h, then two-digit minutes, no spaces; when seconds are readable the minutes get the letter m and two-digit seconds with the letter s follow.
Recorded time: 9h06
